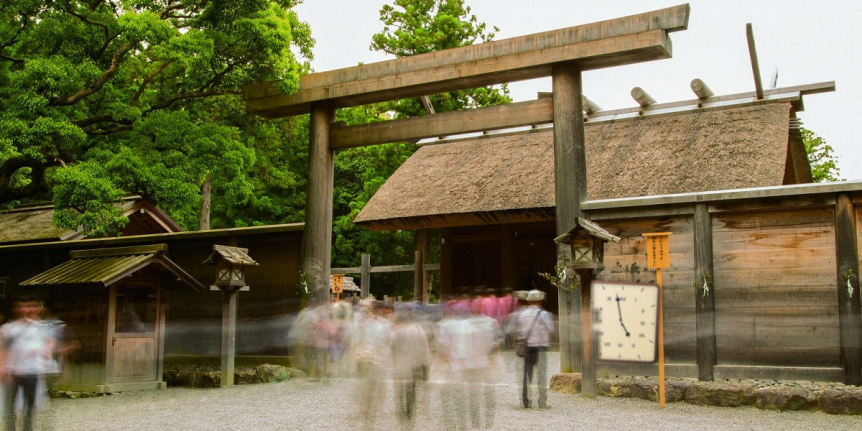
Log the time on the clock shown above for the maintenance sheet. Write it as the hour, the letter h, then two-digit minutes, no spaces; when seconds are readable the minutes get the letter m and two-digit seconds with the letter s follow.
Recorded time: 4h58
